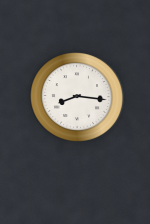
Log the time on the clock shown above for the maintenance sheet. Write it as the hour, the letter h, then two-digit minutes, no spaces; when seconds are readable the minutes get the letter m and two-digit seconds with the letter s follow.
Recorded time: 8h16
